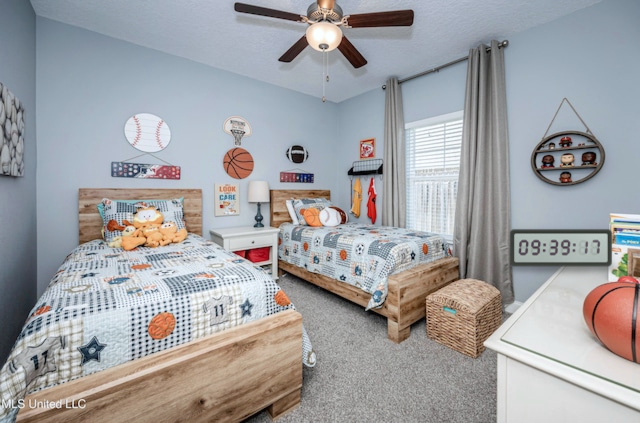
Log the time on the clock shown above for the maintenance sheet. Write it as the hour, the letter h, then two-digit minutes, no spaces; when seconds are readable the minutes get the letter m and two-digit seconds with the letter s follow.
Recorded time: 9h39m17s
